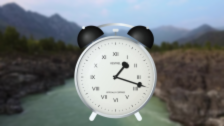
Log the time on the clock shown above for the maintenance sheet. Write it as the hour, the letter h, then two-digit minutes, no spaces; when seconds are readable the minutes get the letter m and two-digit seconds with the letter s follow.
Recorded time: 1h18
